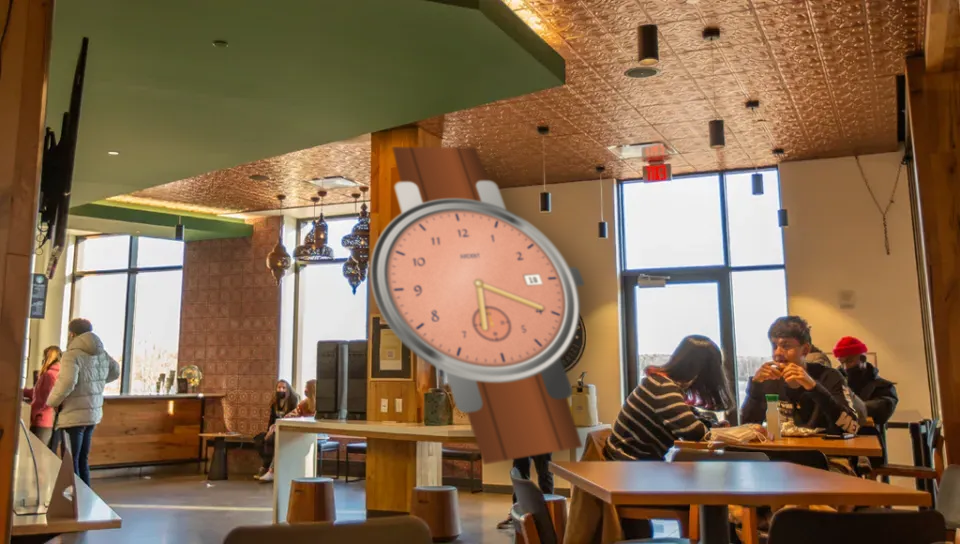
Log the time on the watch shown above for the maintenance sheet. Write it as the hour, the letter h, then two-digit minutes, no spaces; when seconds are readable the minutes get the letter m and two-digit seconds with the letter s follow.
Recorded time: 6h20
